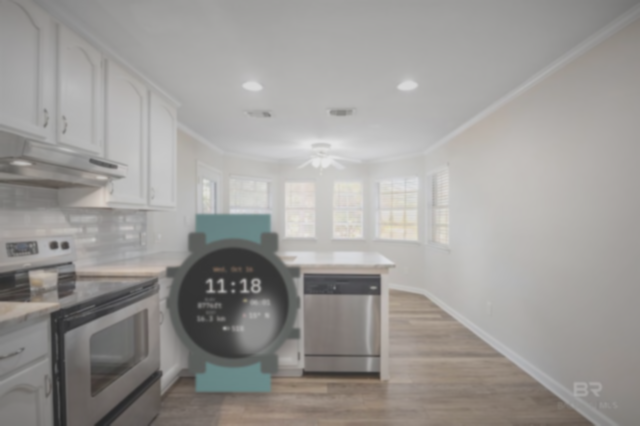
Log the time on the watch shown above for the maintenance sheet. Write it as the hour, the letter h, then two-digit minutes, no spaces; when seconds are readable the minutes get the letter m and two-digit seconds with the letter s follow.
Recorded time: 11h18
